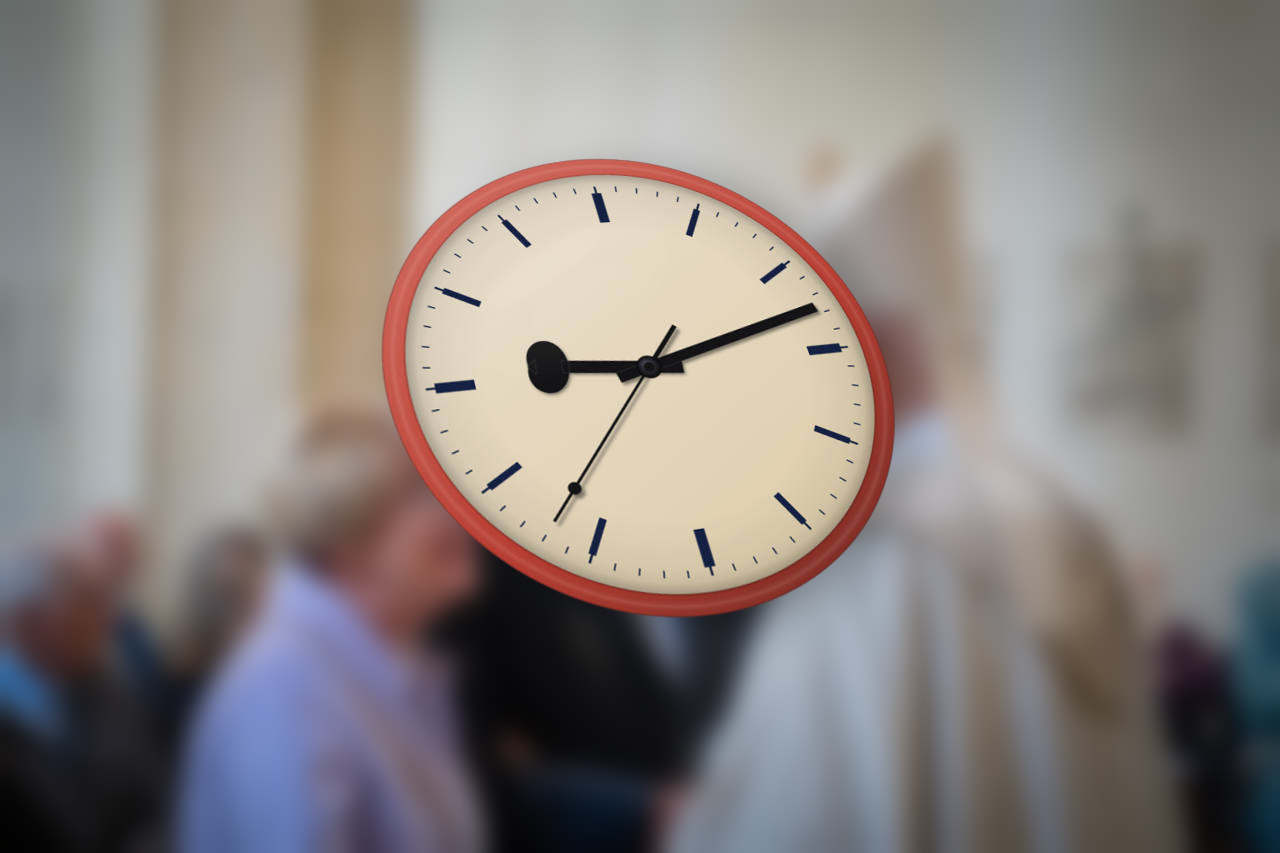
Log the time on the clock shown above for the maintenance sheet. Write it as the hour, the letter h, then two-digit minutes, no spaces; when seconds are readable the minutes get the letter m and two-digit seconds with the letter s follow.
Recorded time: 9h12m37s
